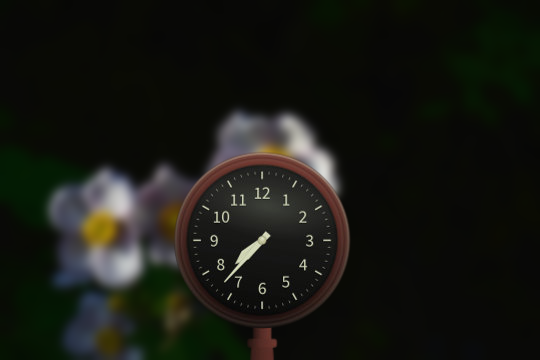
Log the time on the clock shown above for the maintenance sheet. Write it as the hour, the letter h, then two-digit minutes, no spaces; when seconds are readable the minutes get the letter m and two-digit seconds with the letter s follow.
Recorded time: 7h37
